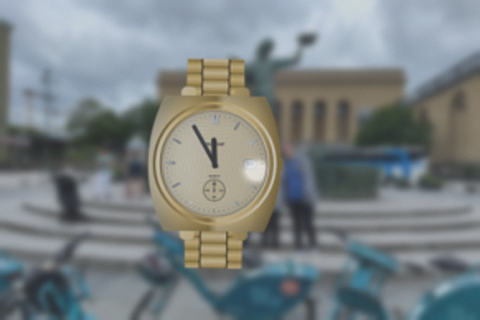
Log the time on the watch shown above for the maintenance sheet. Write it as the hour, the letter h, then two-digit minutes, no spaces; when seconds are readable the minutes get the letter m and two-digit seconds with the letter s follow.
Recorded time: 11h55
